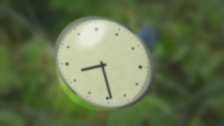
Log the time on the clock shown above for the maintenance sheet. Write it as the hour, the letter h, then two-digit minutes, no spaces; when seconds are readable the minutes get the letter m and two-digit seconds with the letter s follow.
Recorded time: 8h29
